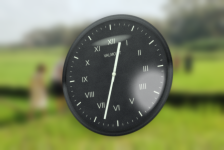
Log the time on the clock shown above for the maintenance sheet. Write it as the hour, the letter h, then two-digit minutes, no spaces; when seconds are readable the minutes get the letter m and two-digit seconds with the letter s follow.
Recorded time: 12h33
